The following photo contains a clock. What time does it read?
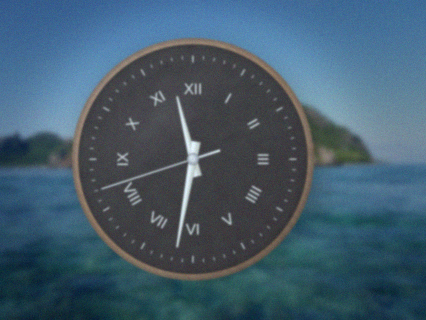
11:31:42
